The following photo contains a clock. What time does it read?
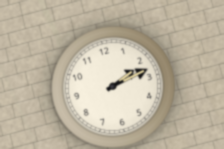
2:13
